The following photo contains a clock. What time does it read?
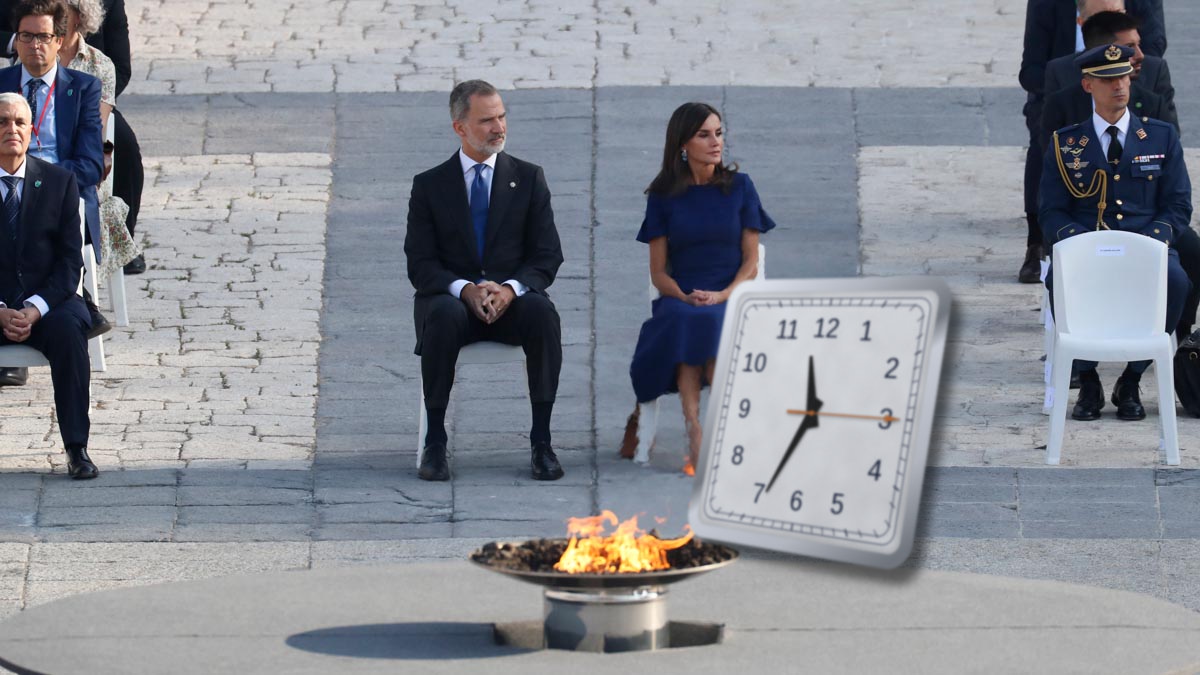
11:34:15
